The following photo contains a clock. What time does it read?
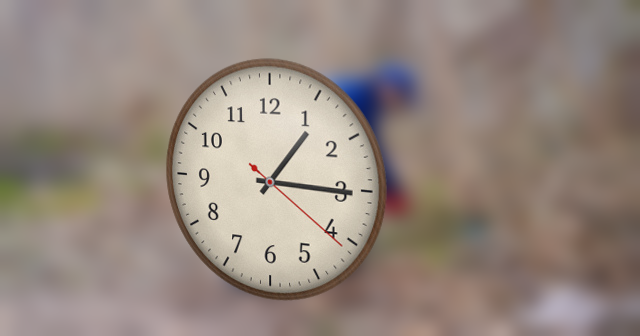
1:15:21
